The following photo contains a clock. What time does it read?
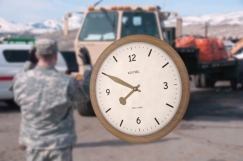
7:50
